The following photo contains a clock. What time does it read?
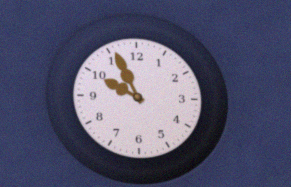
9:56
